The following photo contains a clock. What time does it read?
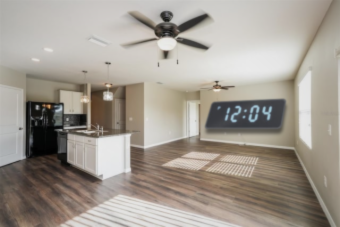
12:04
